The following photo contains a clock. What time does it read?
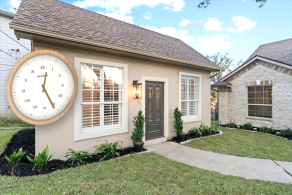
12:26
